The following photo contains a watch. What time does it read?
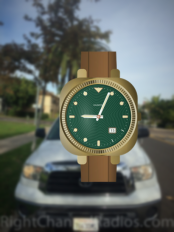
9:04
